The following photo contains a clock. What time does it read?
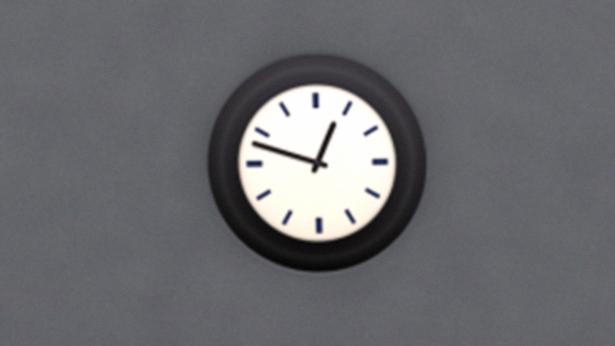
12:48
